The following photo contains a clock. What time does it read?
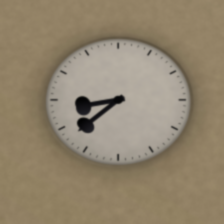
8:38
